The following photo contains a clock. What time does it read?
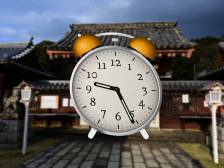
9:26
